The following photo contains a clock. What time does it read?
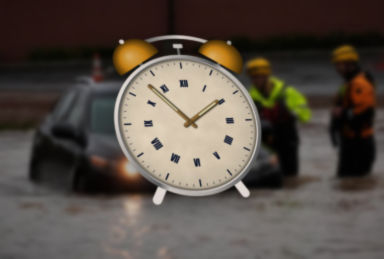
1:53
